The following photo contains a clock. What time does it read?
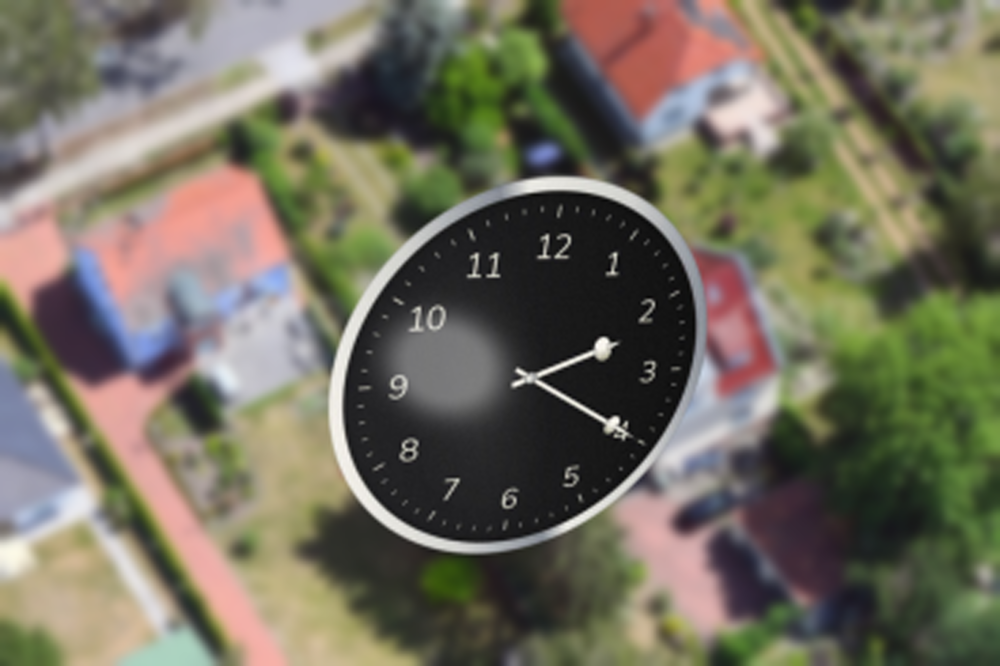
2:20
